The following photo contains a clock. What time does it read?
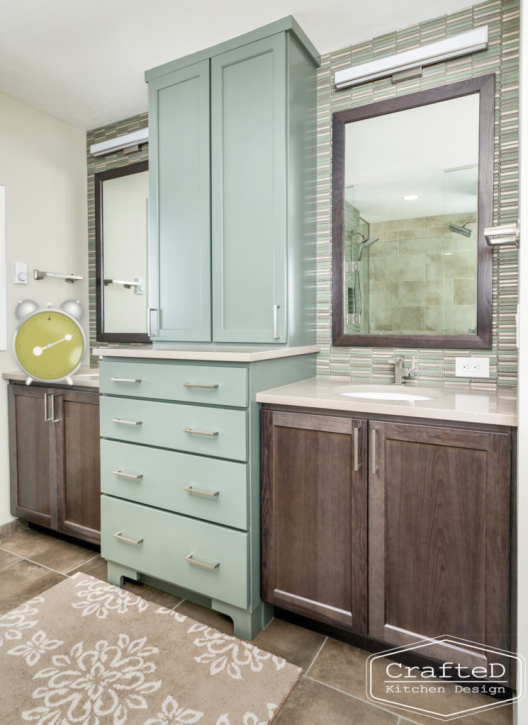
8:11
